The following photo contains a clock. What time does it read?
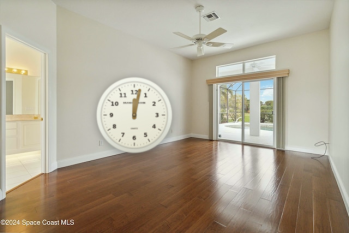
12:02
